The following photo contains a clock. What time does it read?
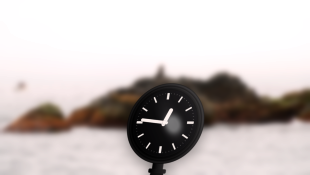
12:46
